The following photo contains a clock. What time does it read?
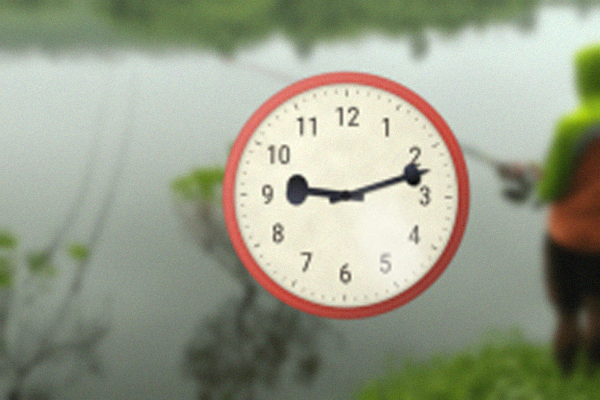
9:12
